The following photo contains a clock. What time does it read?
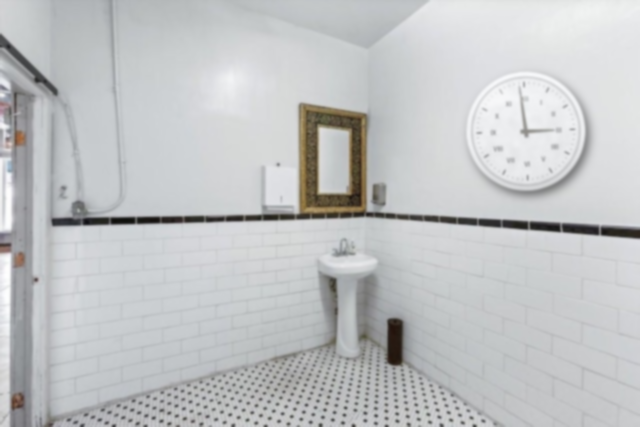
2:59
